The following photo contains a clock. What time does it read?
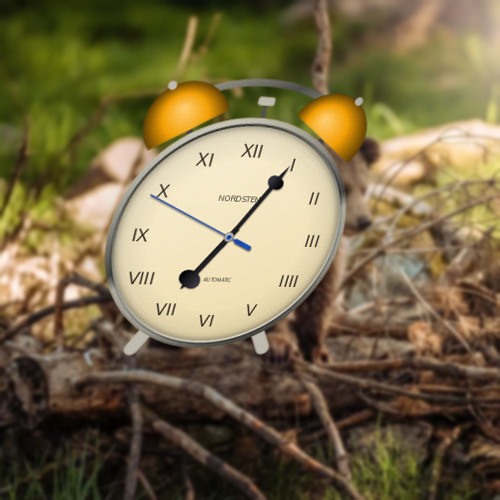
7:04:49
